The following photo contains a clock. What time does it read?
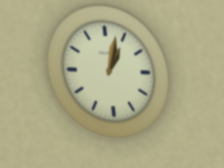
1:03
